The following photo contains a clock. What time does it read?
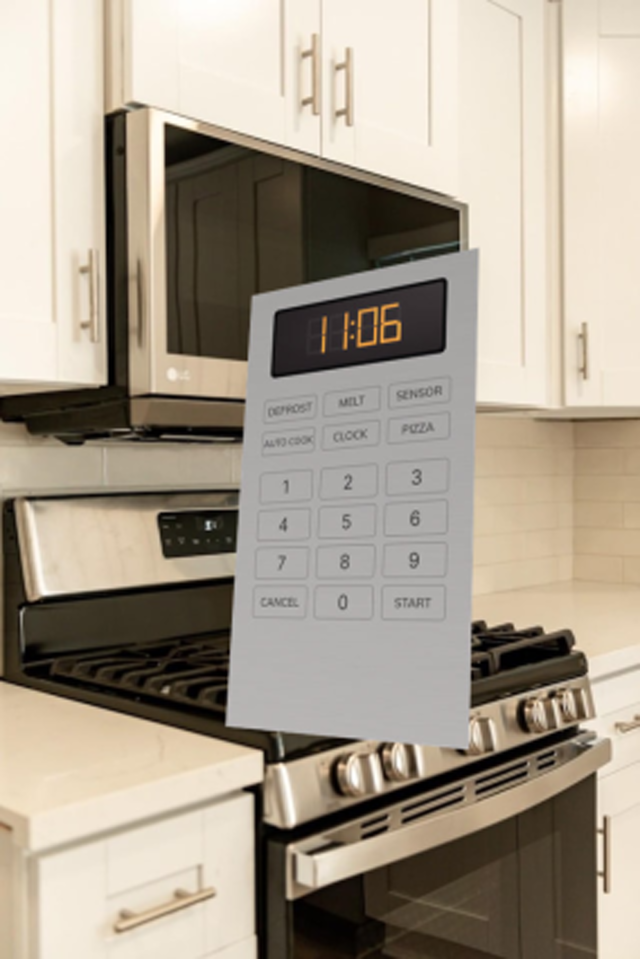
11:06
